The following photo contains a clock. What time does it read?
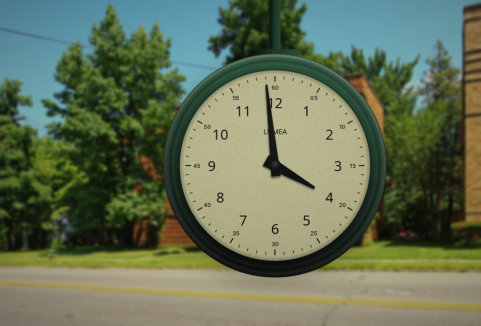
3:59
